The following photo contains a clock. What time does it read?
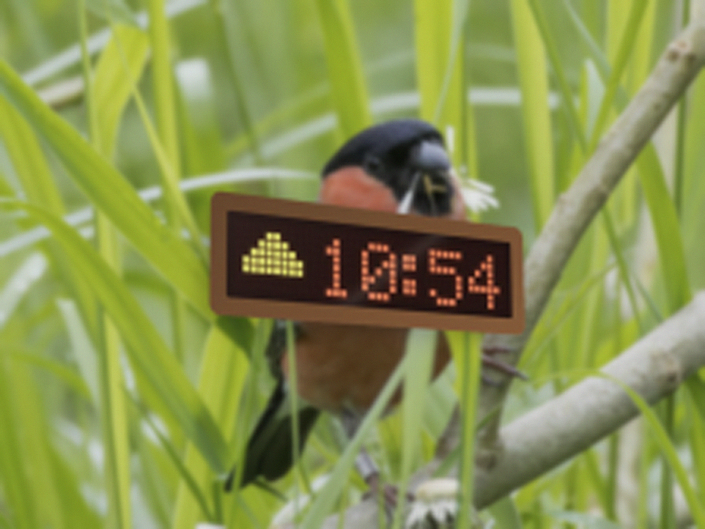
10:54
